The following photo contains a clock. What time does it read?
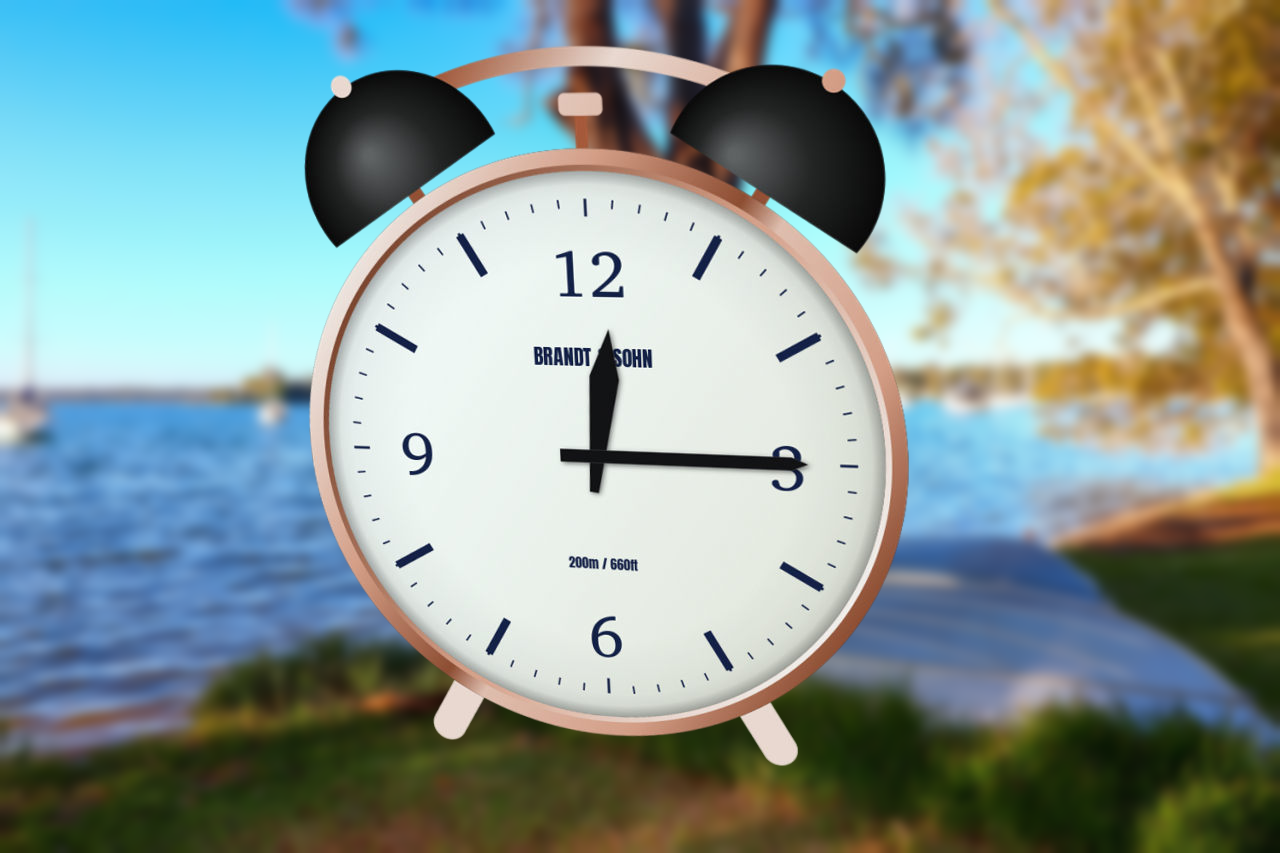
12:15
